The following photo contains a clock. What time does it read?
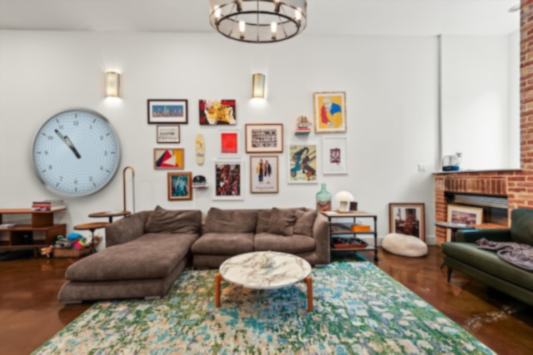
10:53
